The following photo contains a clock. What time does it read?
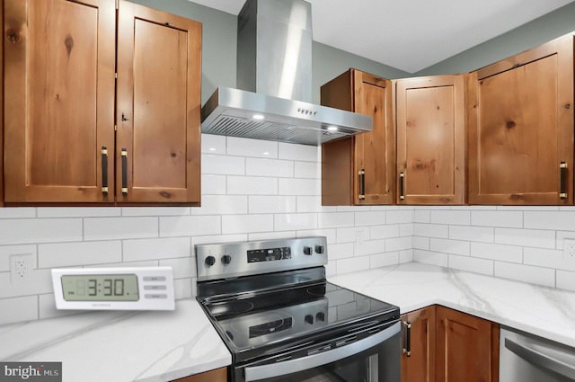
3:30
